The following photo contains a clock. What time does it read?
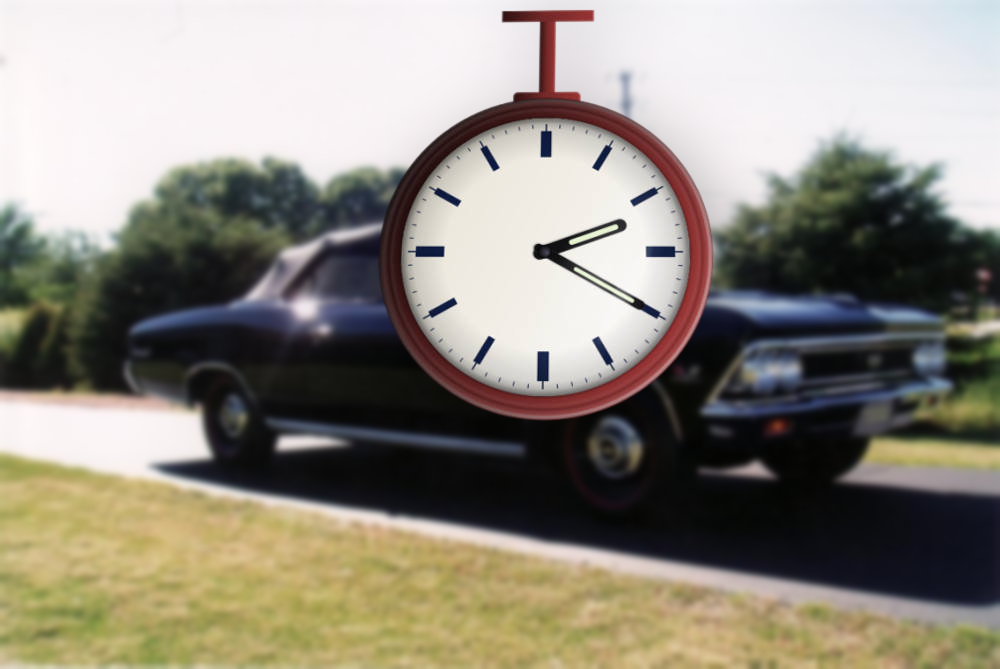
2:20
